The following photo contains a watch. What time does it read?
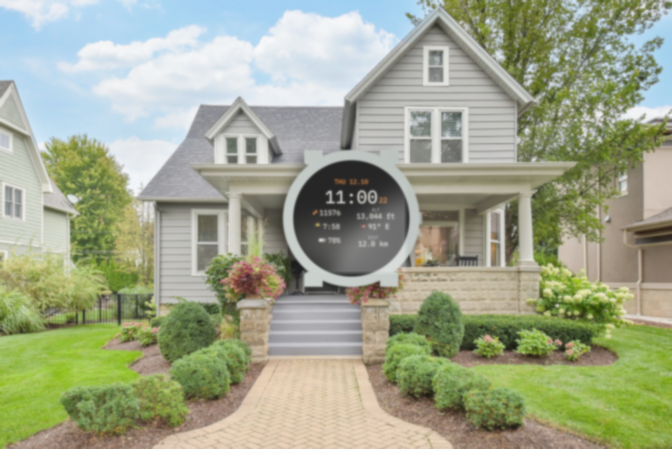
11:00
